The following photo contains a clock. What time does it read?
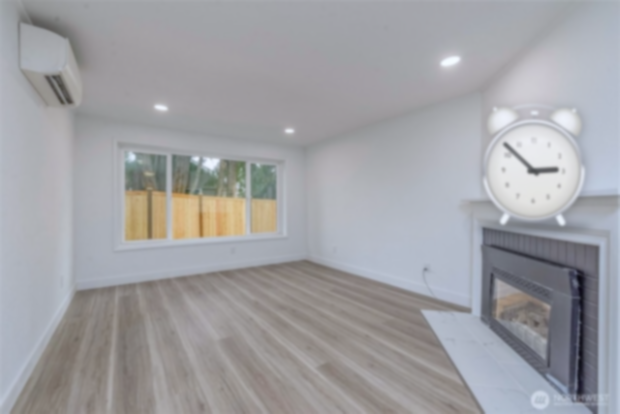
2:52
